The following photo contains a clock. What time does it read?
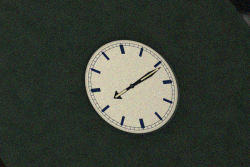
8:11
